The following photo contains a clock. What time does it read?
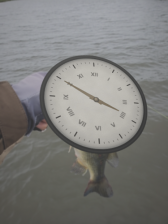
3:50
